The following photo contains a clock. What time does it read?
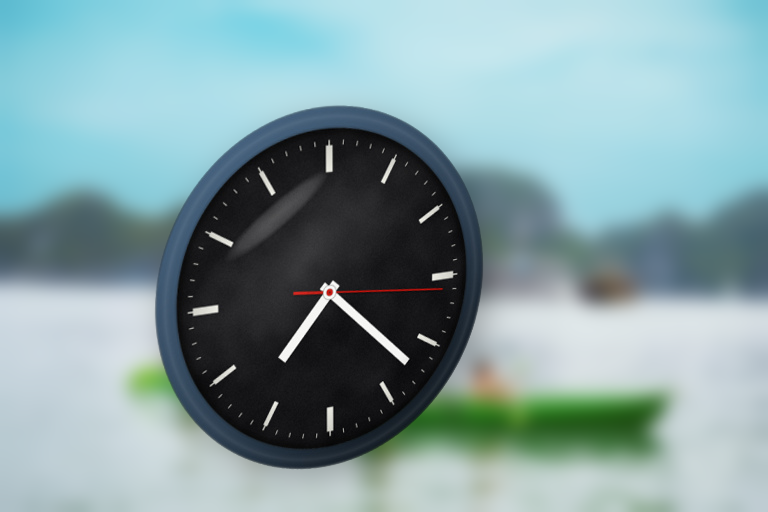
7:22:16
